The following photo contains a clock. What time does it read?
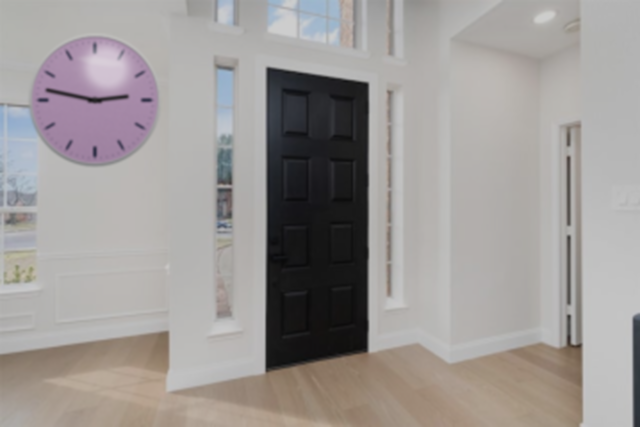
2:47
